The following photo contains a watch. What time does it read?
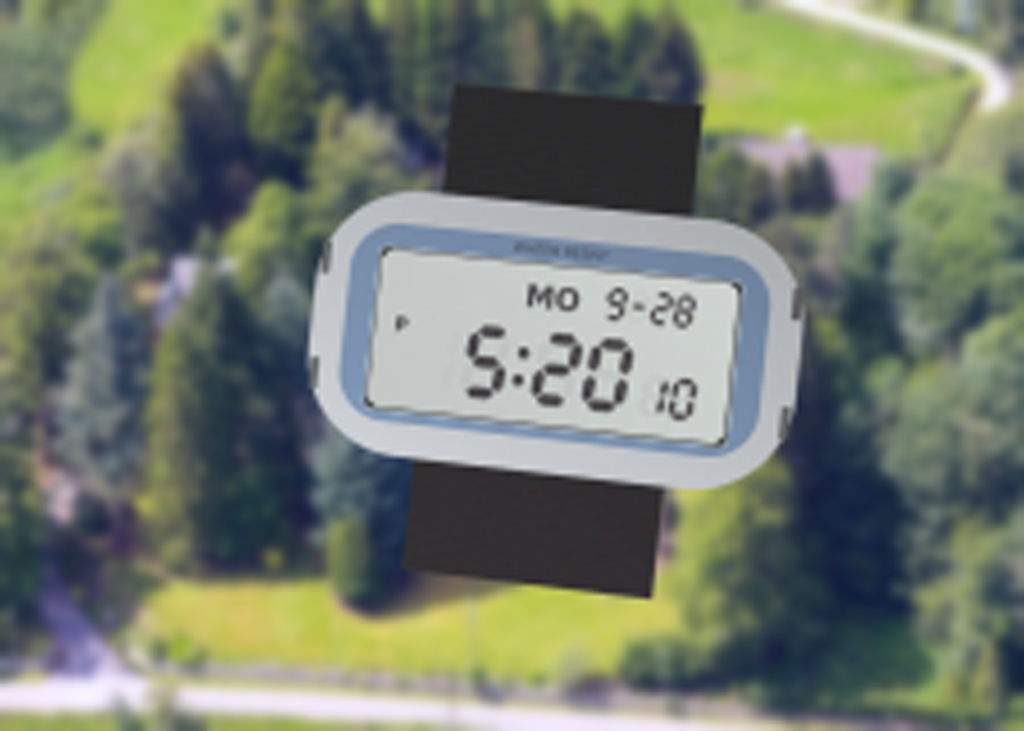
5:20:10
